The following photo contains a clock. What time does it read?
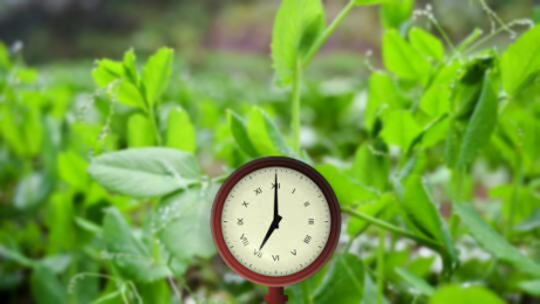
7:00
